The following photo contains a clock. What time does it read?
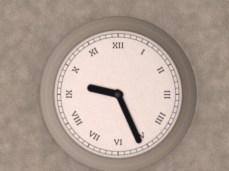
9:26
